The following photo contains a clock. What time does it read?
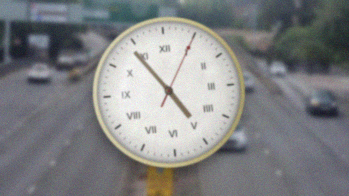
4:54:05
